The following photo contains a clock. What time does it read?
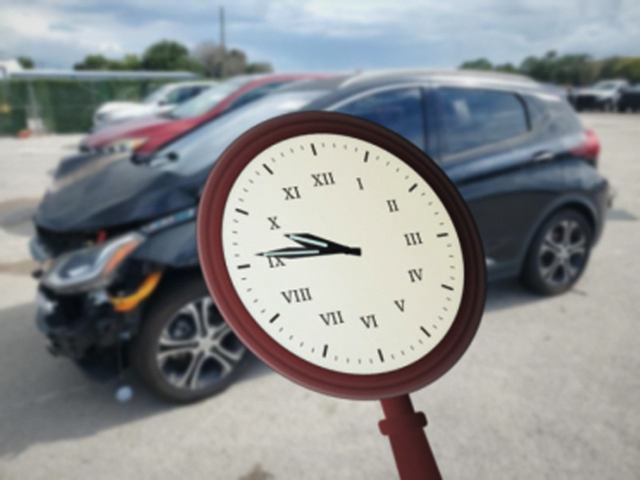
9:46
